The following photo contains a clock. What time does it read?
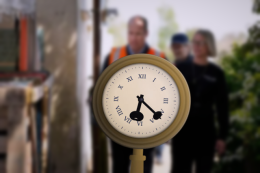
6:22
